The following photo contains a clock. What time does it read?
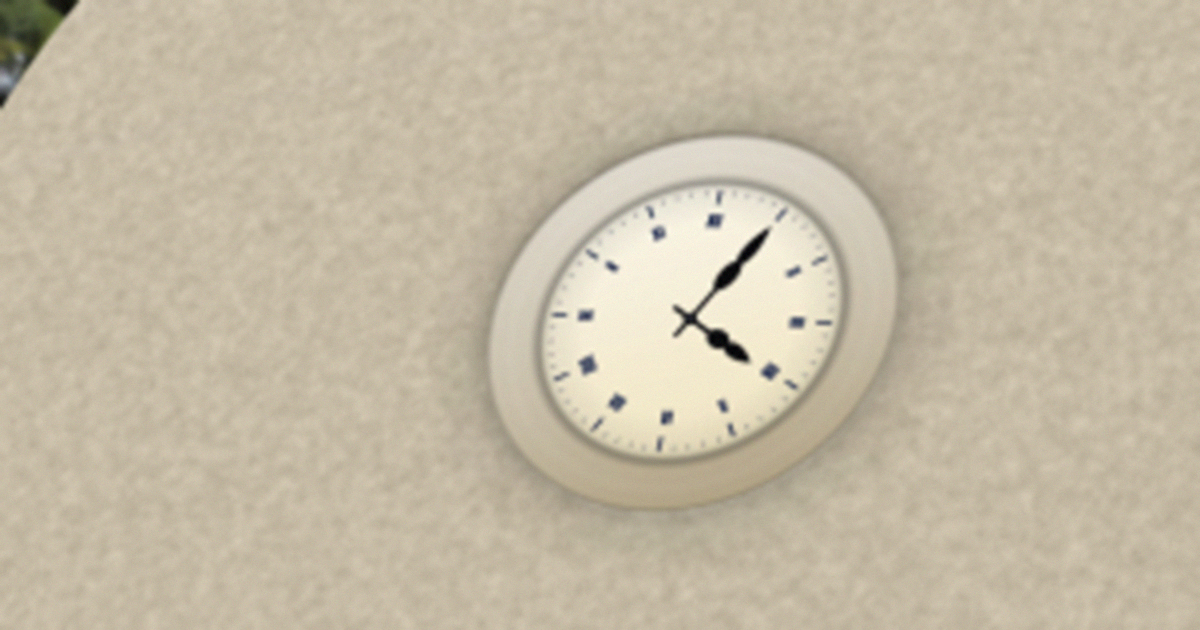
4:05
